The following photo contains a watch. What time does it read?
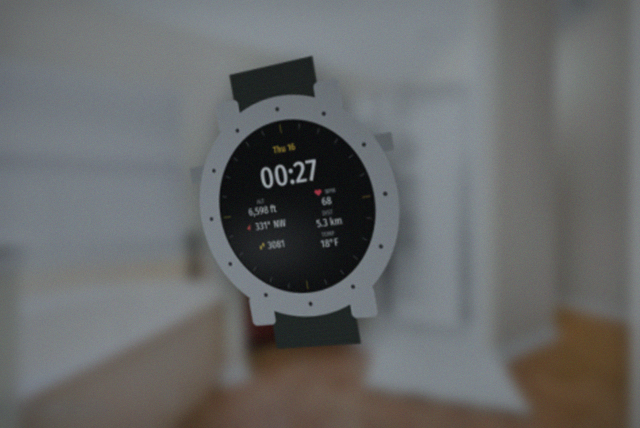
0:27
